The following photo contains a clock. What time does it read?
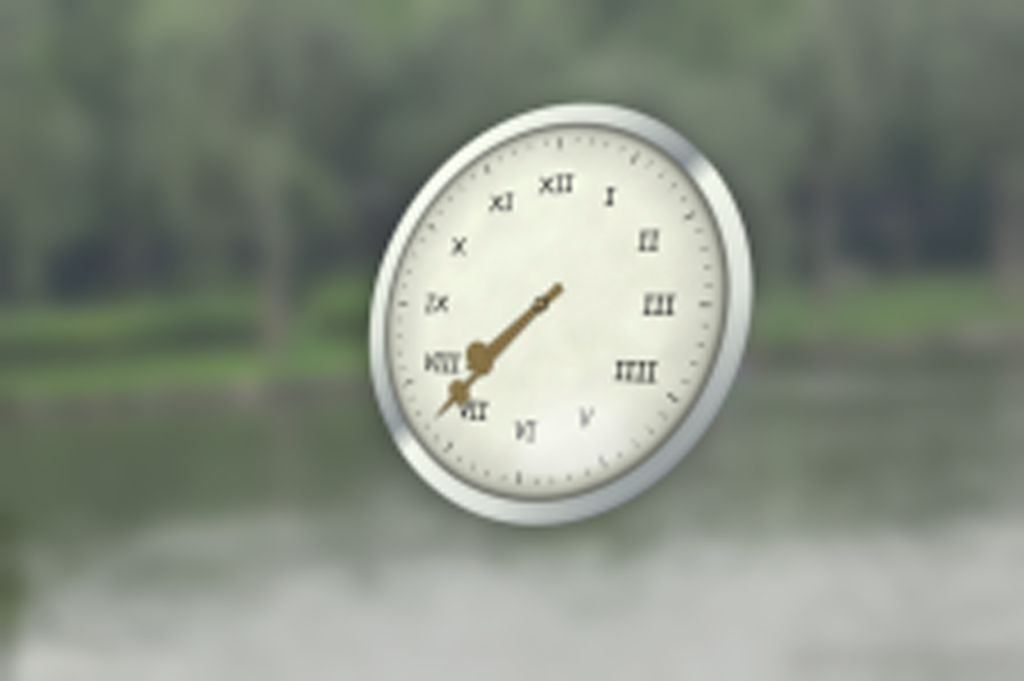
7:37
